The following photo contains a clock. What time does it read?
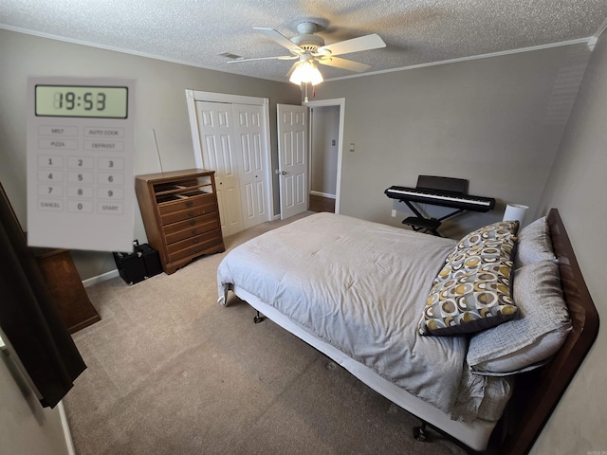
19:53
